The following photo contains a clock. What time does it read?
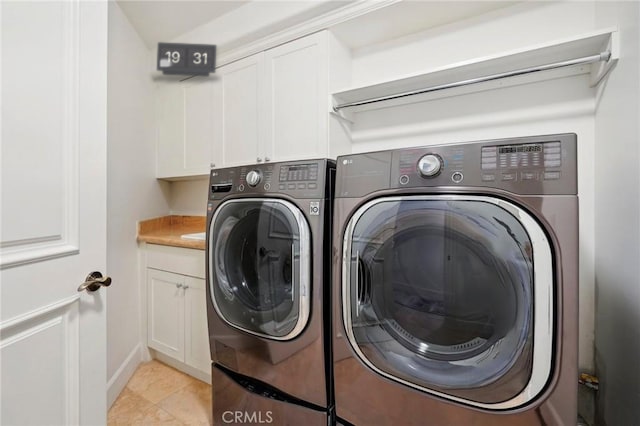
19:31
